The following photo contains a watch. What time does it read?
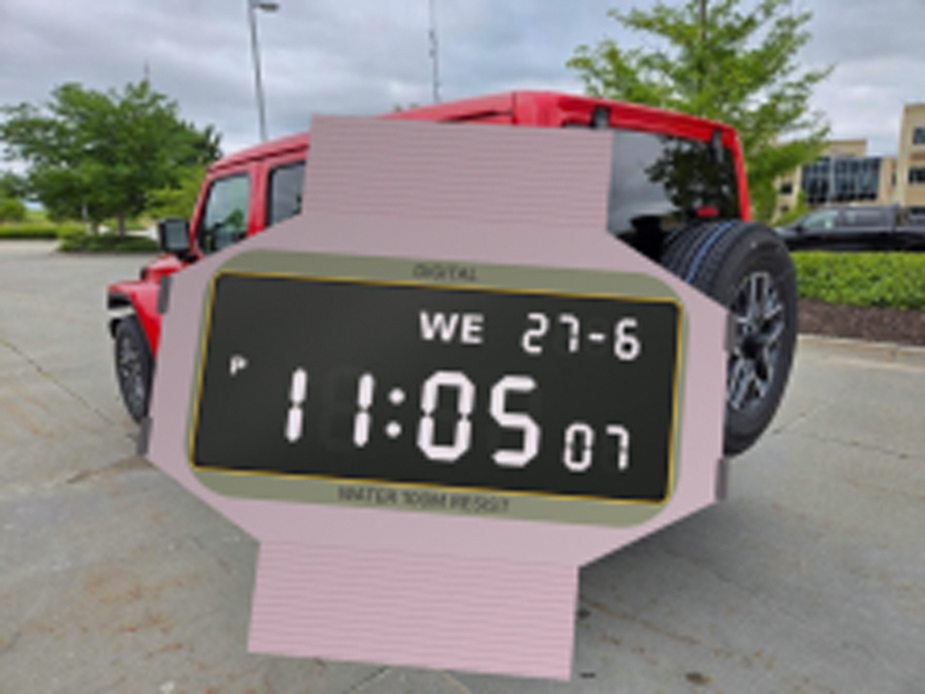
11:05:07
